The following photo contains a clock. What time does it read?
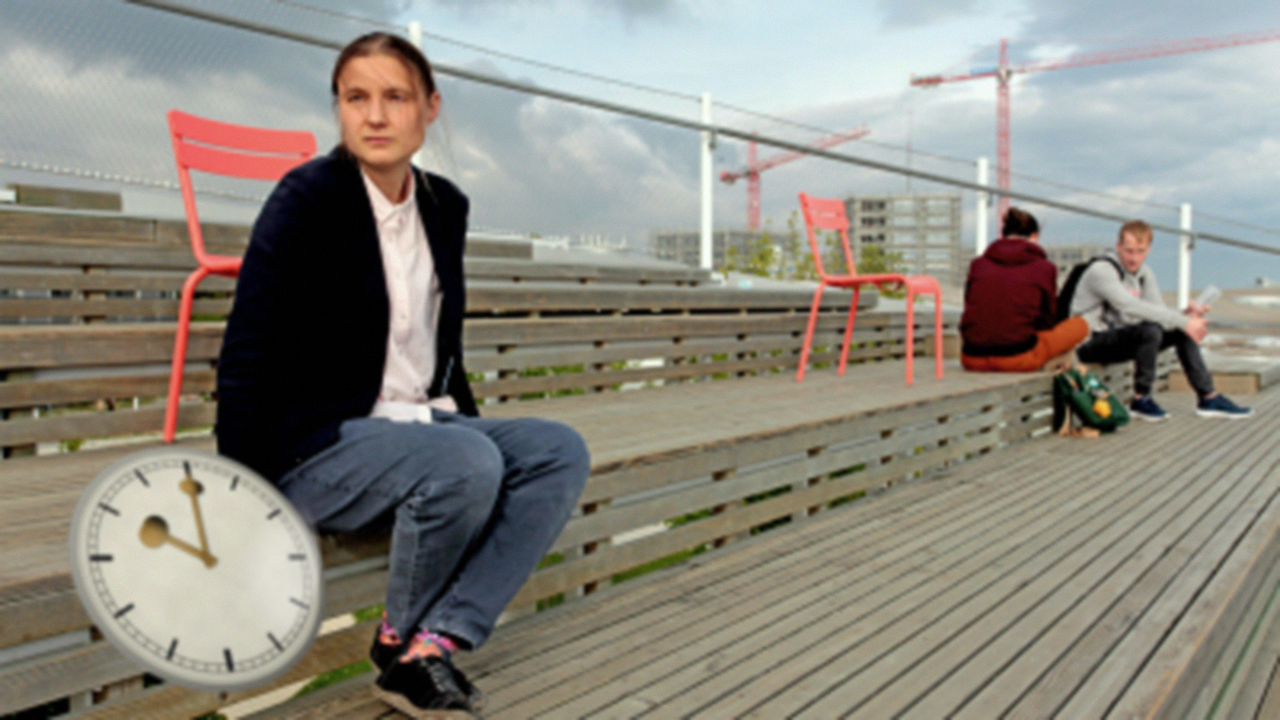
10:00
